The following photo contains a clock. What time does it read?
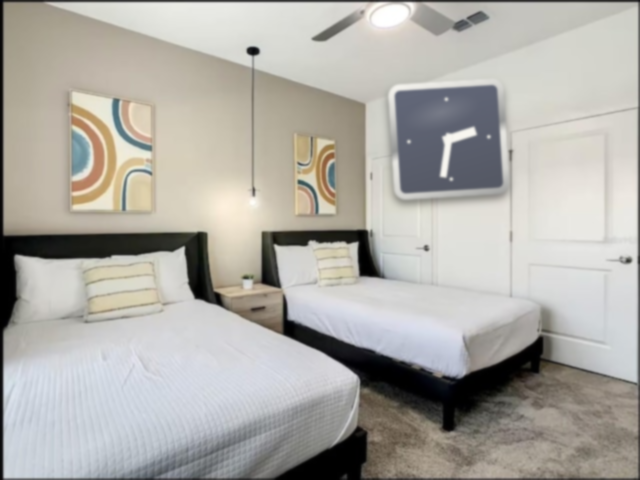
2:32
